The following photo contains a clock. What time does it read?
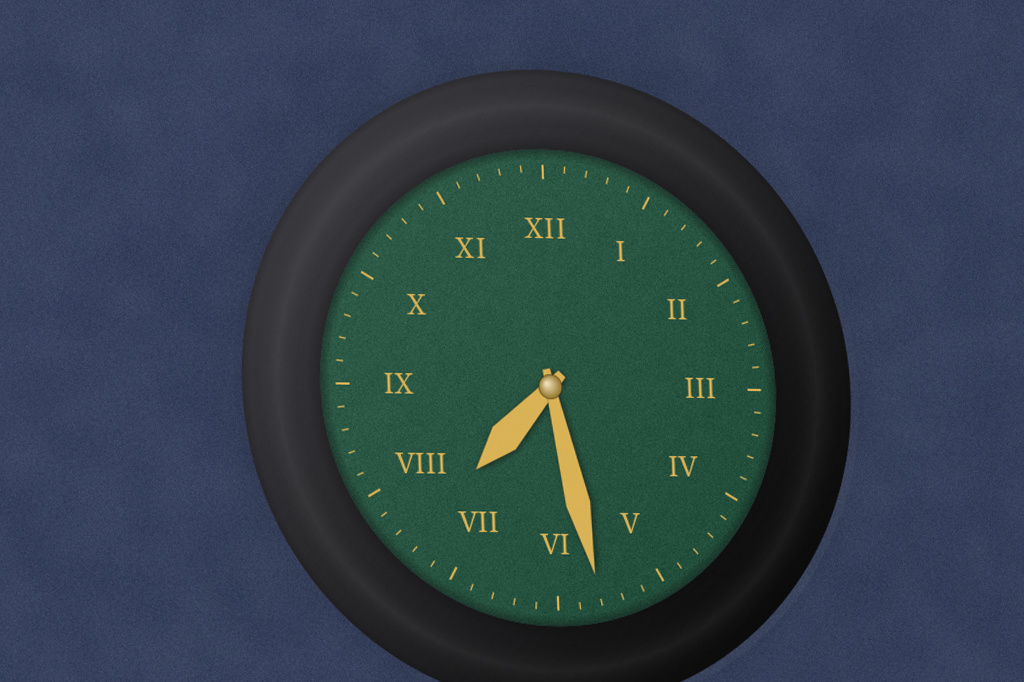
7:28
